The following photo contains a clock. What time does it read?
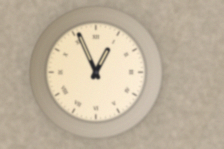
12:56
